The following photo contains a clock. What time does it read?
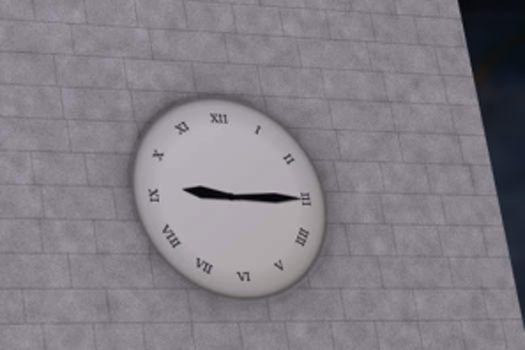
9:15
